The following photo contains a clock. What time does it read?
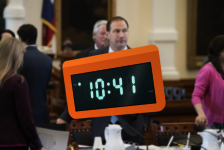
10:41
